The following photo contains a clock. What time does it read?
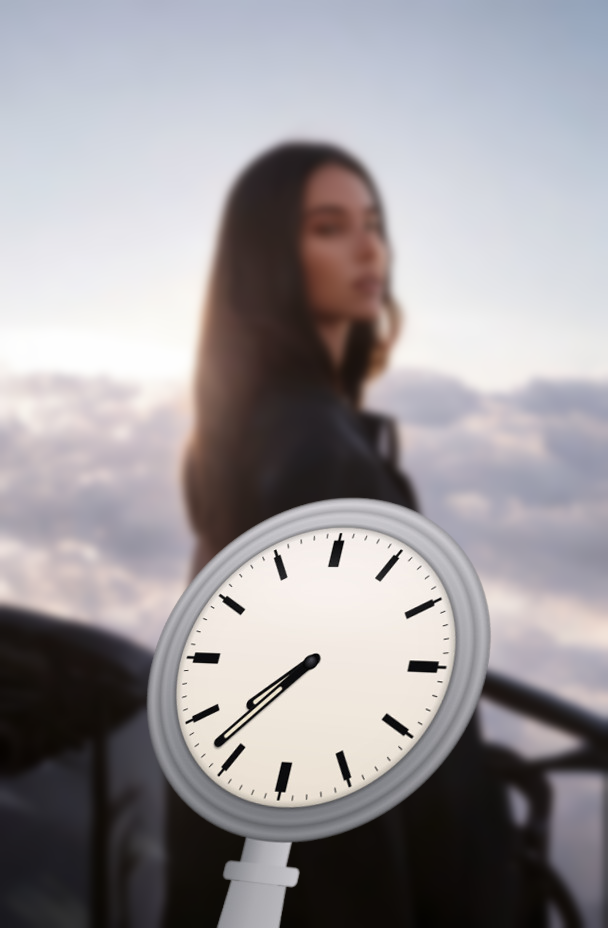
7:37
